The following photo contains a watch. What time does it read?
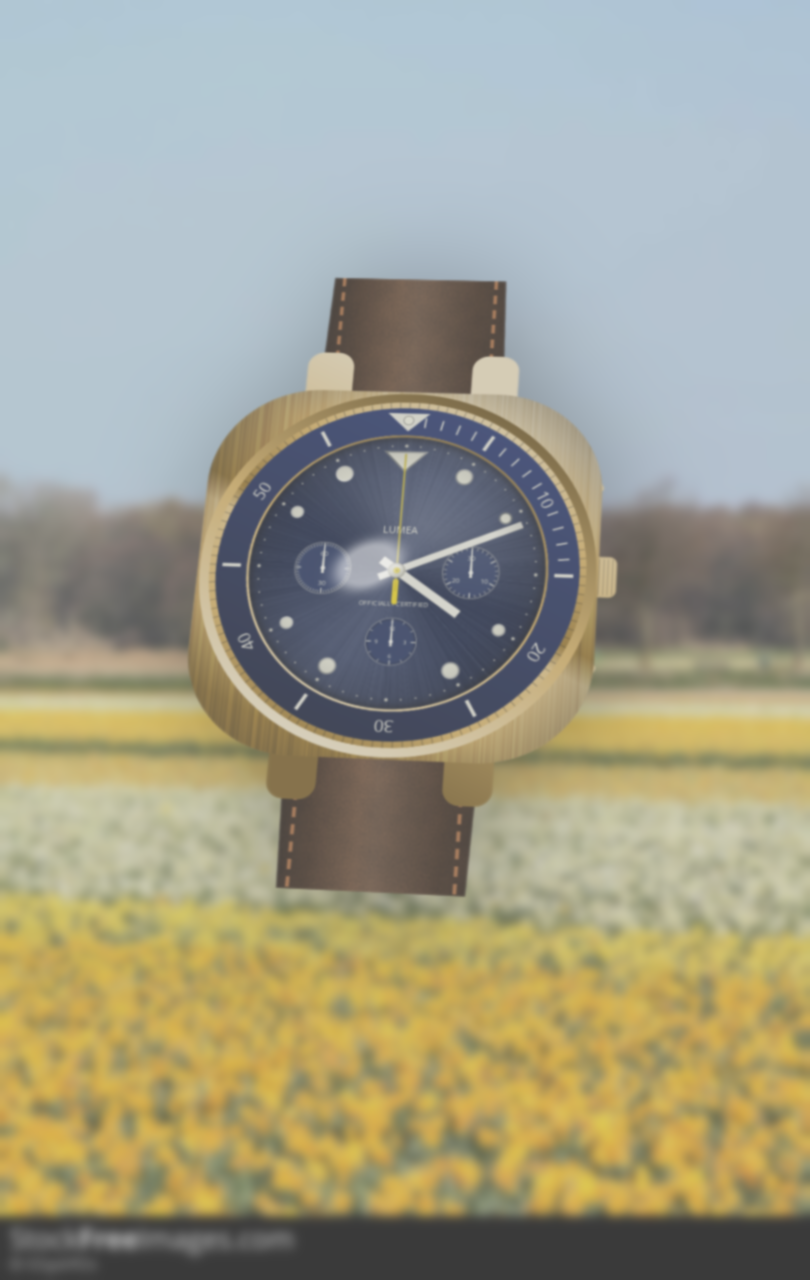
4:11
